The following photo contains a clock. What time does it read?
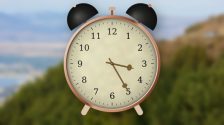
3:25
